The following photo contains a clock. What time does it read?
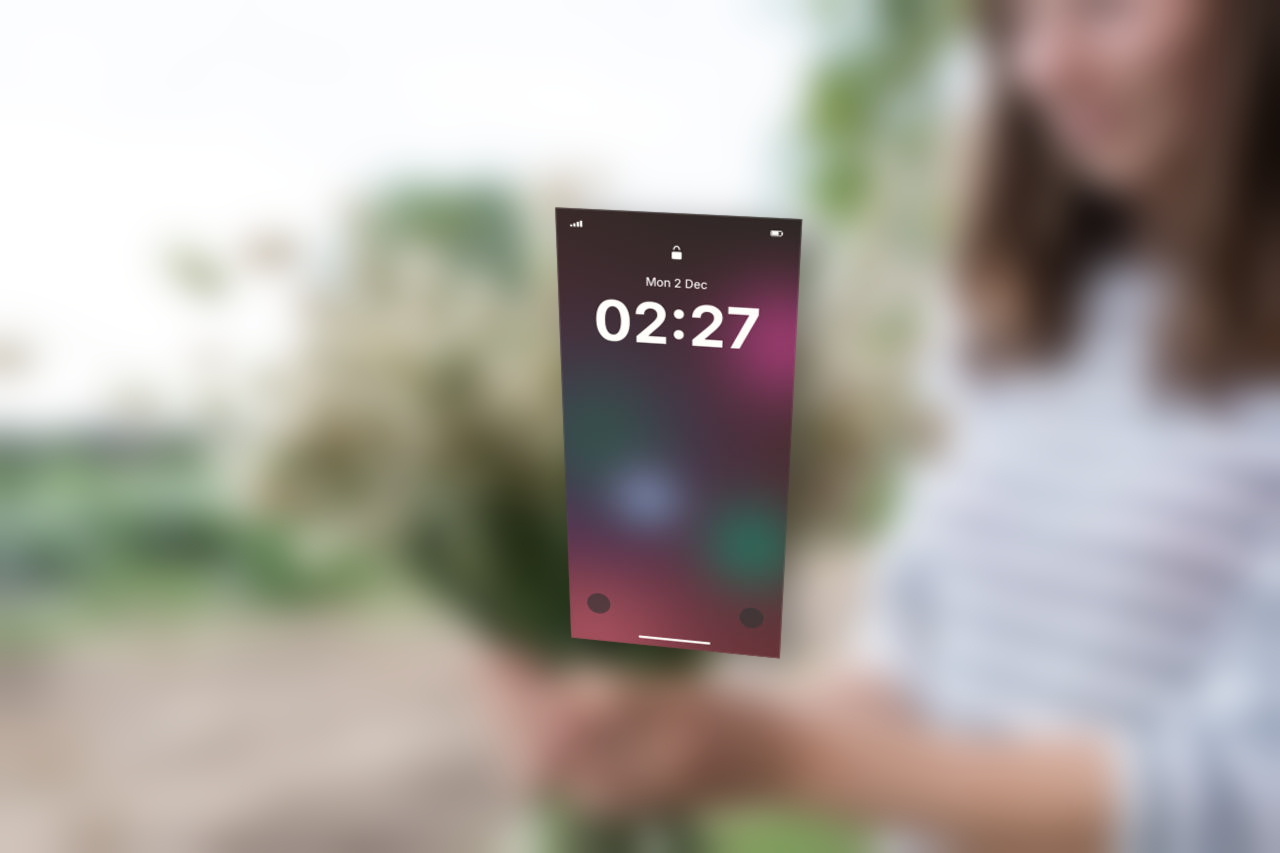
2:27
